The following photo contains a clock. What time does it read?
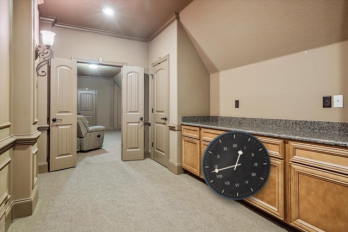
12:43
